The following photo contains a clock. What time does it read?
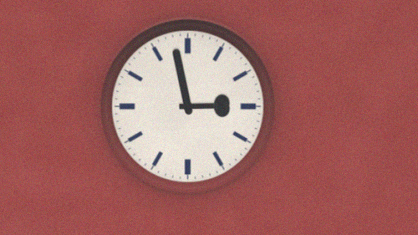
2:58
